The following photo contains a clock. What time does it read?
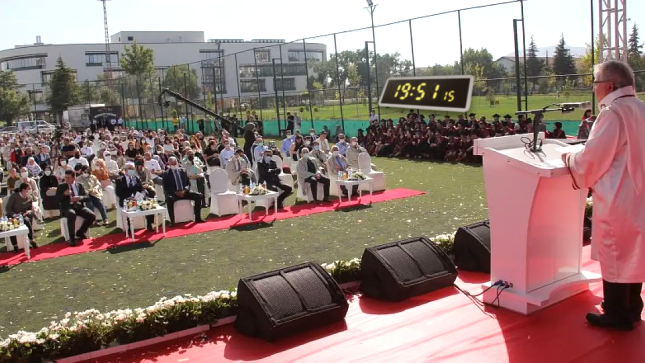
19:51:15
